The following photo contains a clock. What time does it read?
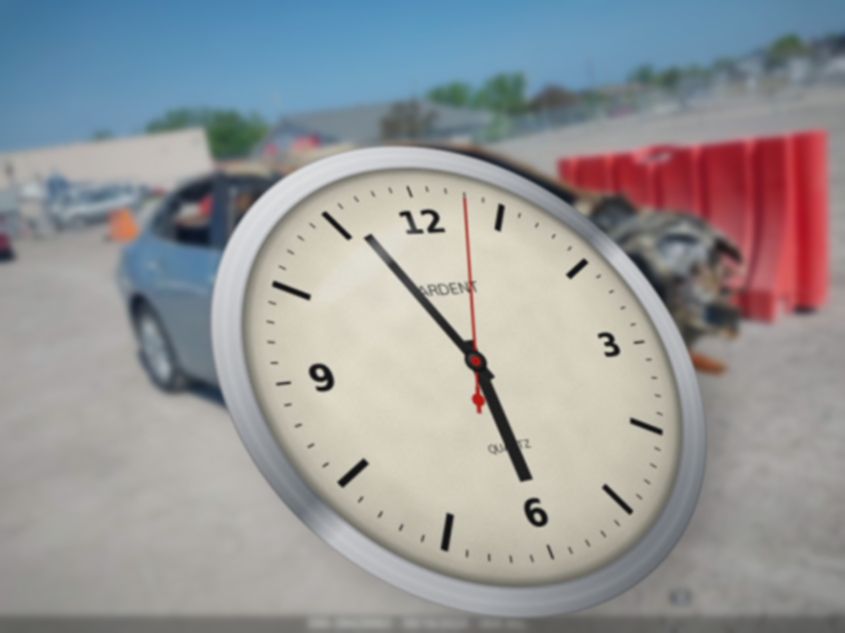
5:56:03
